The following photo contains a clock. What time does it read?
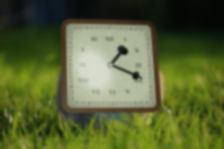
1:19
